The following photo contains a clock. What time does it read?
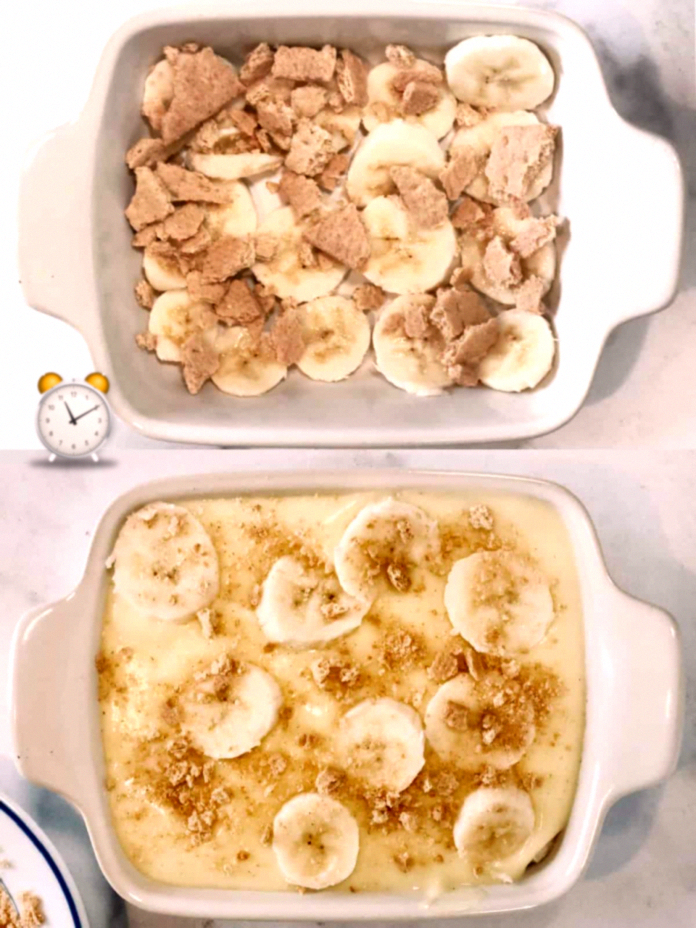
11:10
